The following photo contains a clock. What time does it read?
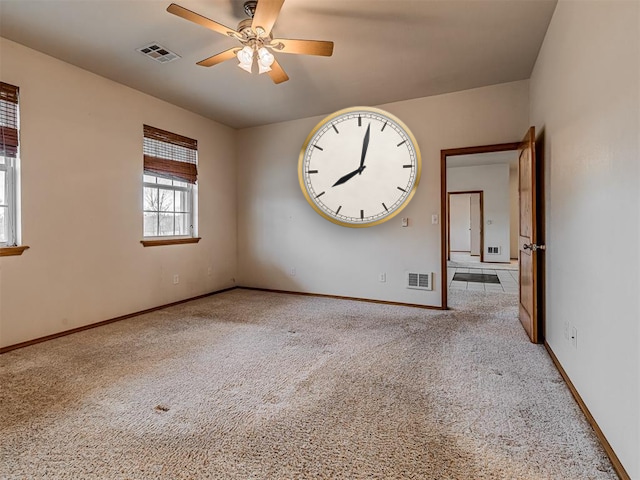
8:02
